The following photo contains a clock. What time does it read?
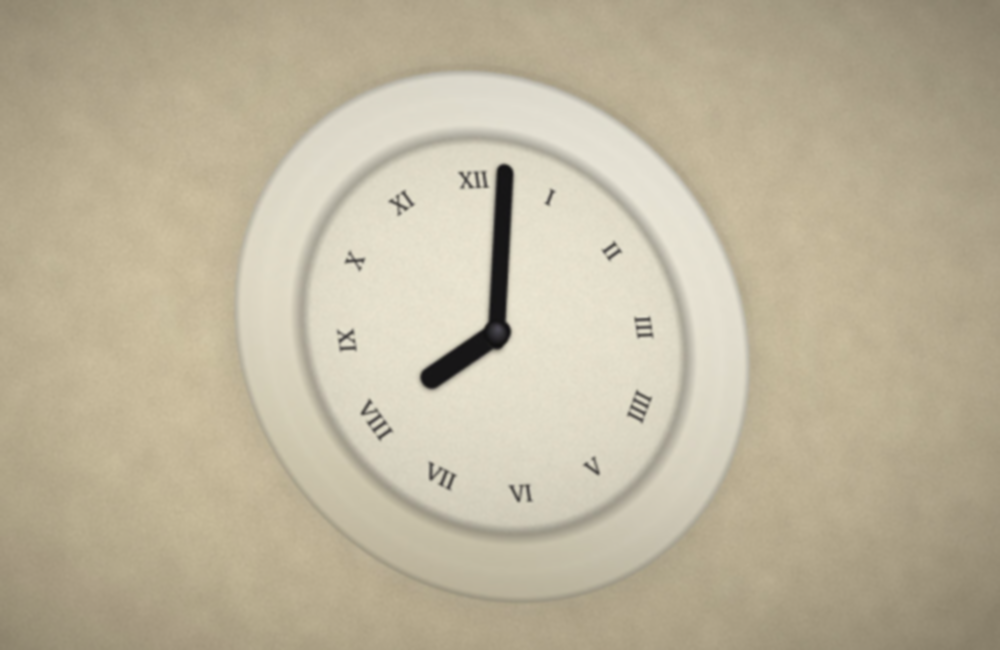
8:02
